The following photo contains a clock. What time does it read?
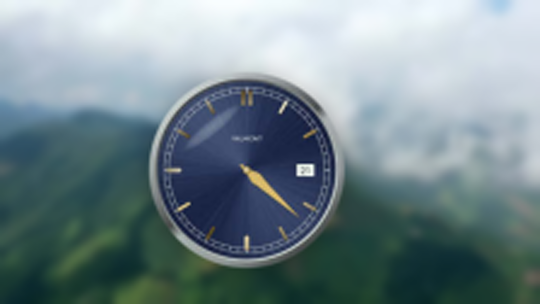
4:22
